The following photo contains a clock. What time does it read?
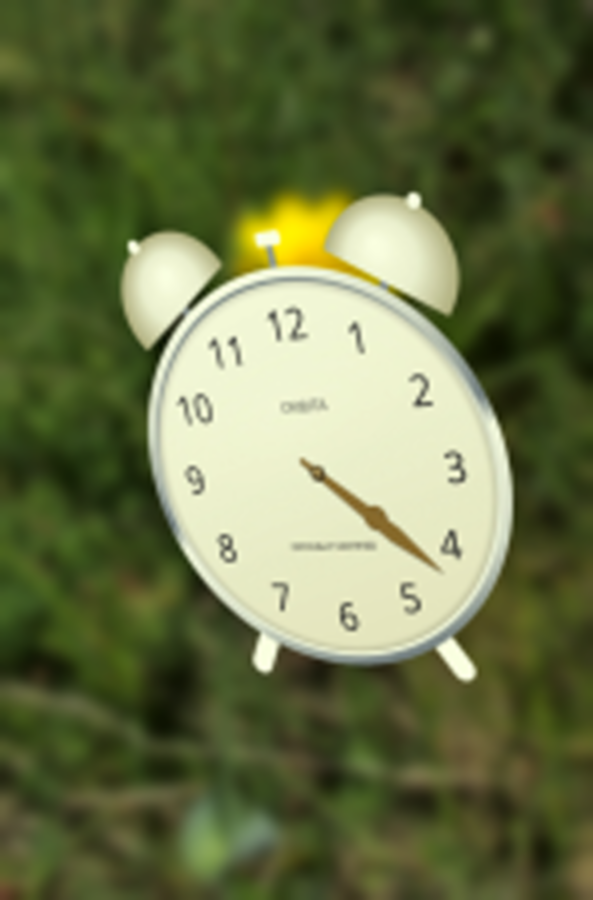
4:22
